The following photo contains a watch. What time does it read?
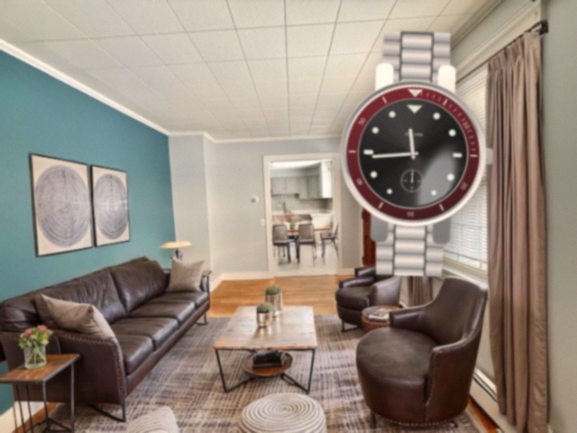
11:44
